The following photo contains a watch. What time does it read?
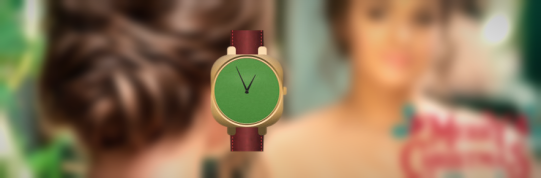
12:56
